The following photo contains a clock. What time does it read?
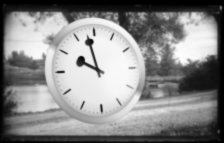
9:58
